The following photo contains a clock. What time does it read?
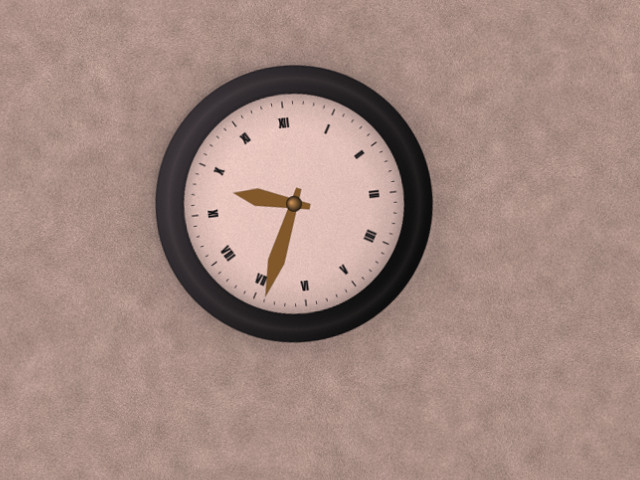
9:34
